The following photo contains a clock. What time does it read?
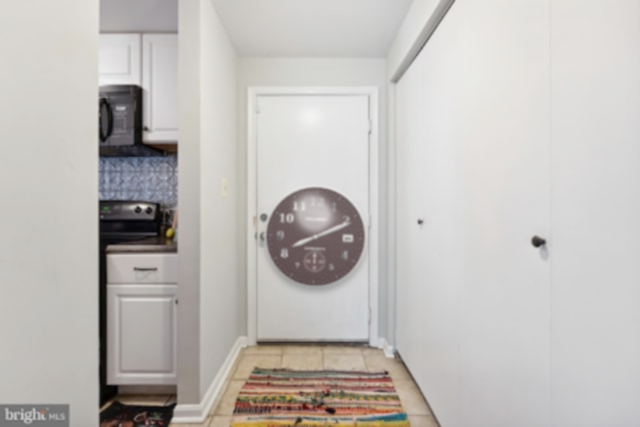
8:11
